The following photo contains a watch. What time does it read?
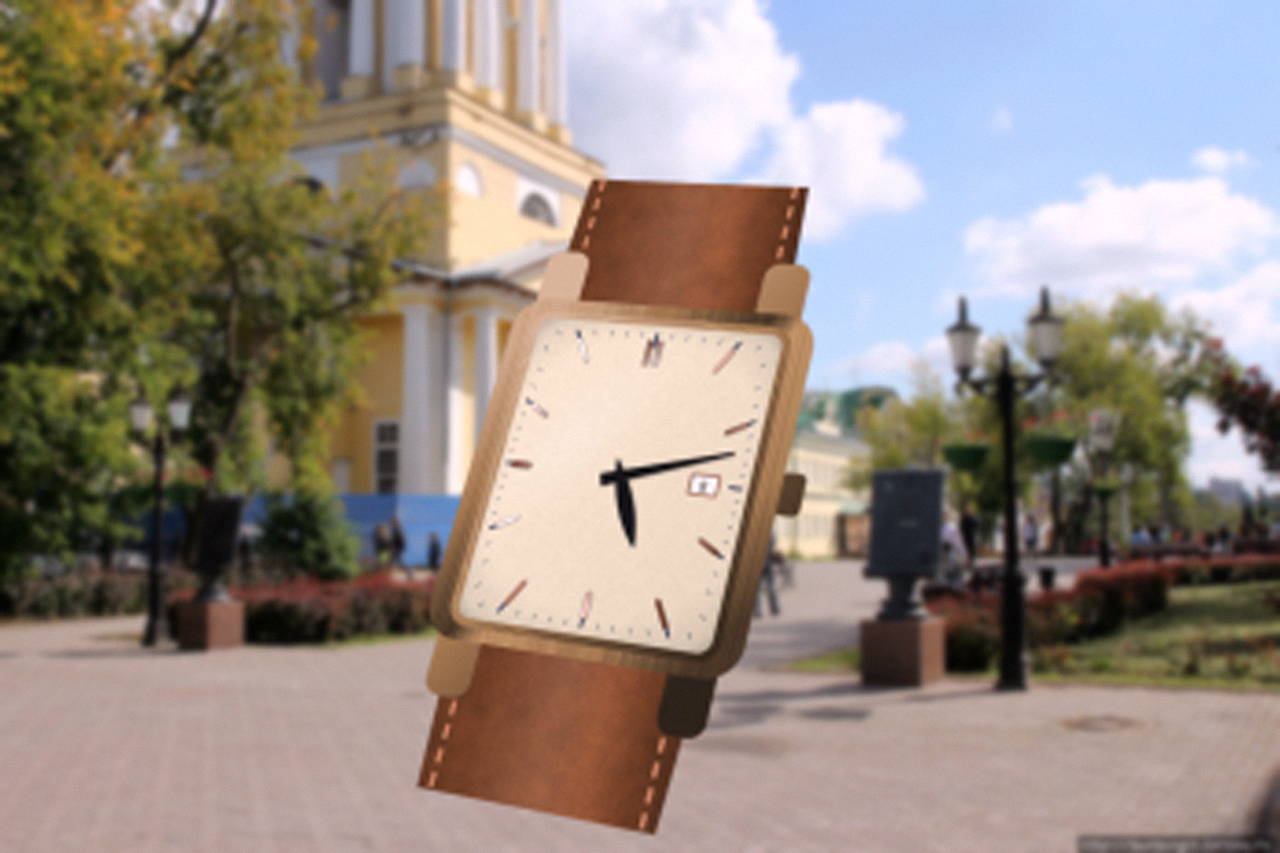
5:12
